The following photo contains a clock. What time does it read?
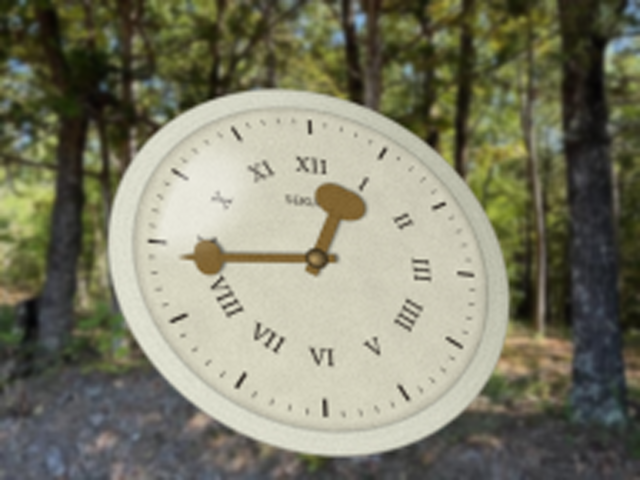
12:44
